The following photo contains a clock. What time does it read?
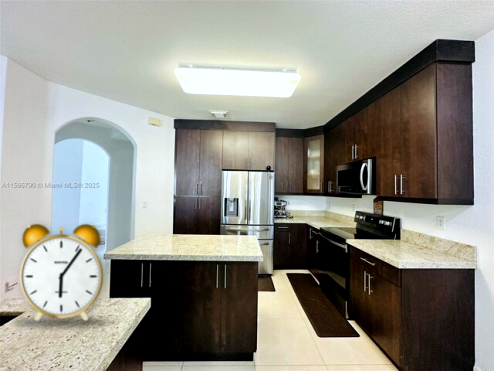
6:06
